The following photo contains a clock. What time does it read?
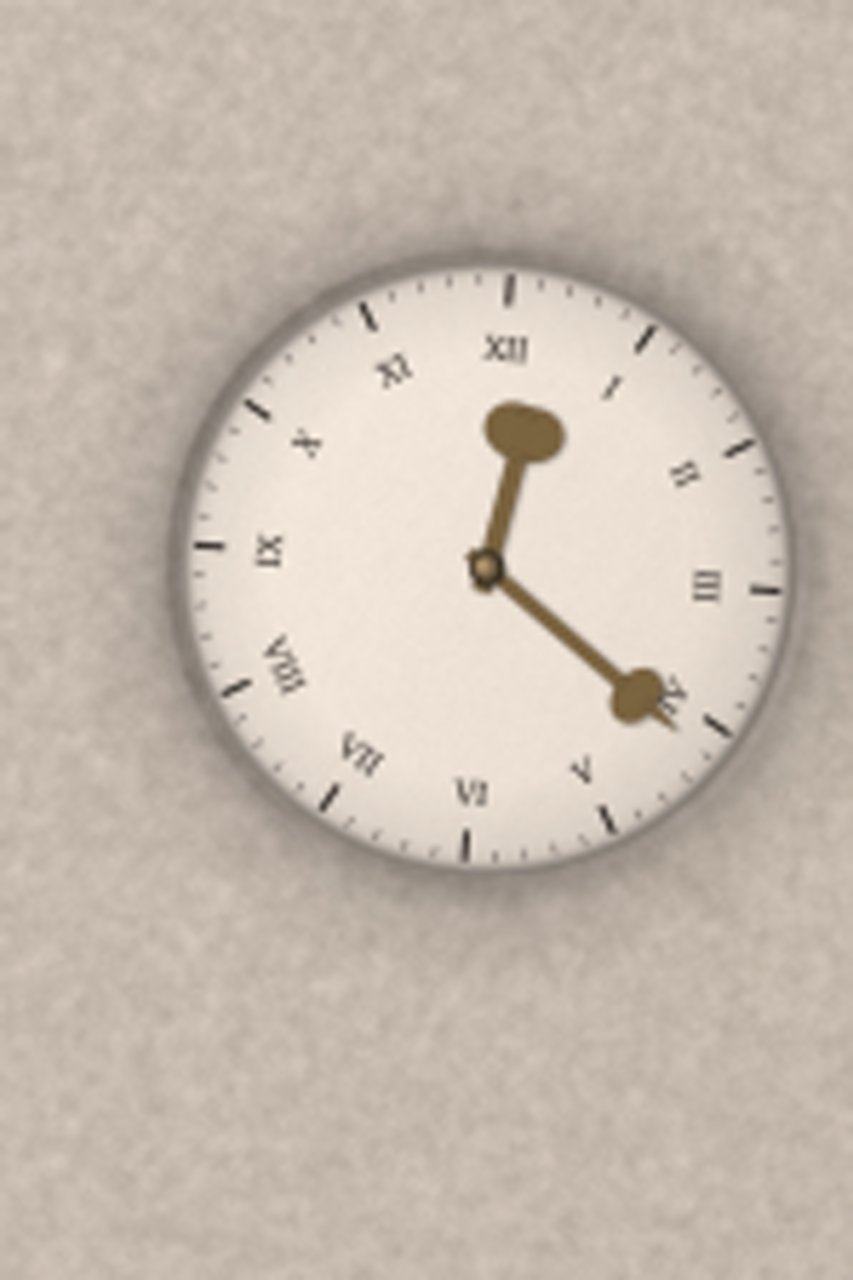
12:21
